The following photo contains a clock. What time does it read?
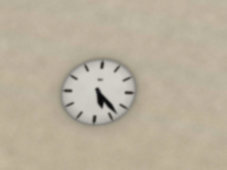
5:23
